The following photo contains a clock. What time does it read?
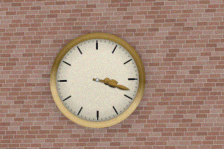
3:18
